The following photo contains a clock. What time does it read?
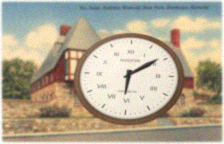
6:09
